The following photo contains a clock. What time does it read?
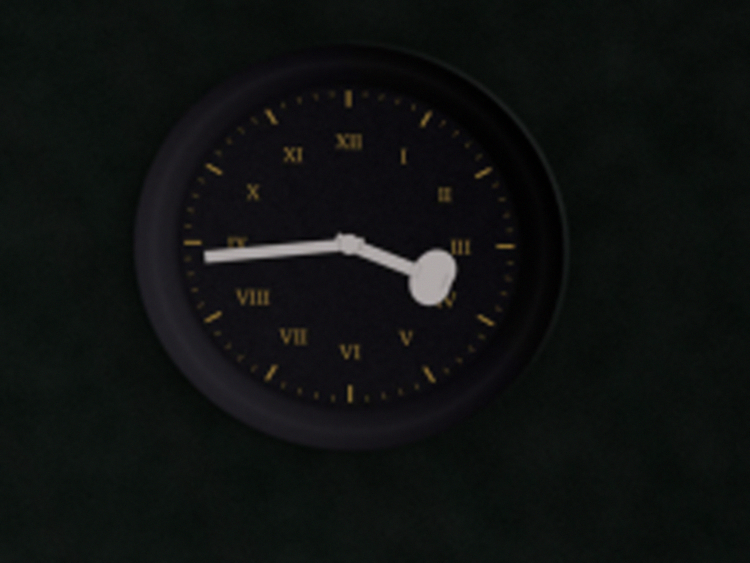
3:44
